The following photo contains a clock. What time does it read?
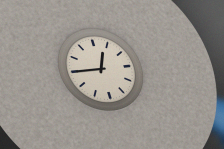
12:45
